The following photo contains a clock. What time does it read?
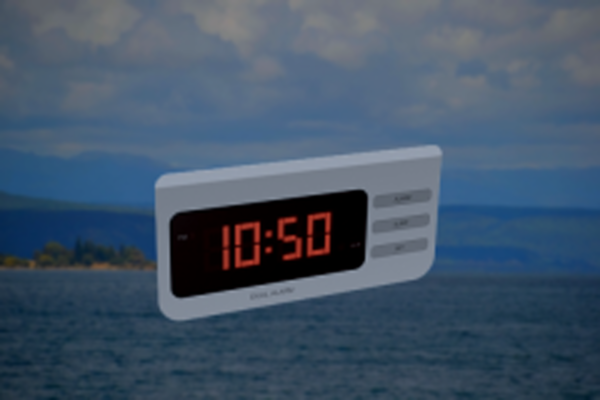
10:50
